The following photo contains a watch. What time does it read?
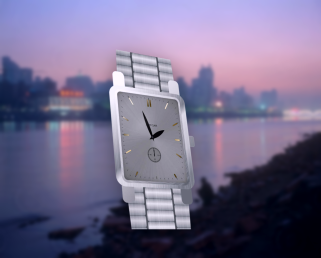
1:57
